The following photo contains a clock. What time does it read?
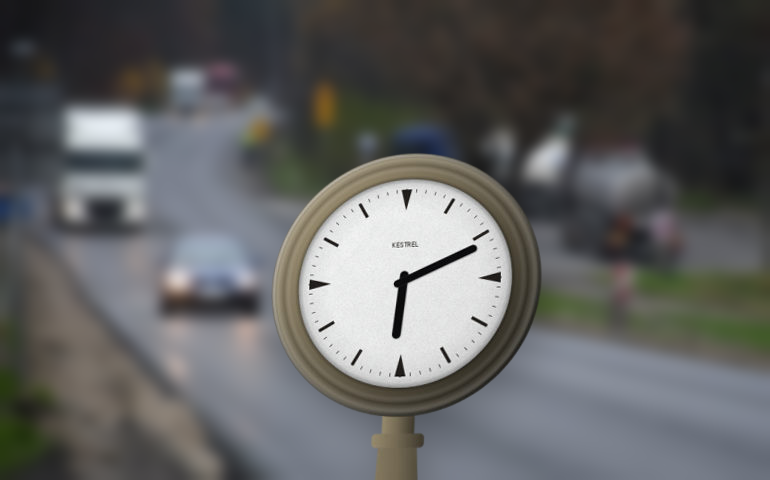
6:11
